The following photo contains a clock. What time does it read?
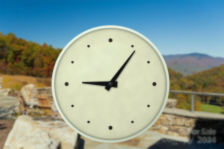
9:06
